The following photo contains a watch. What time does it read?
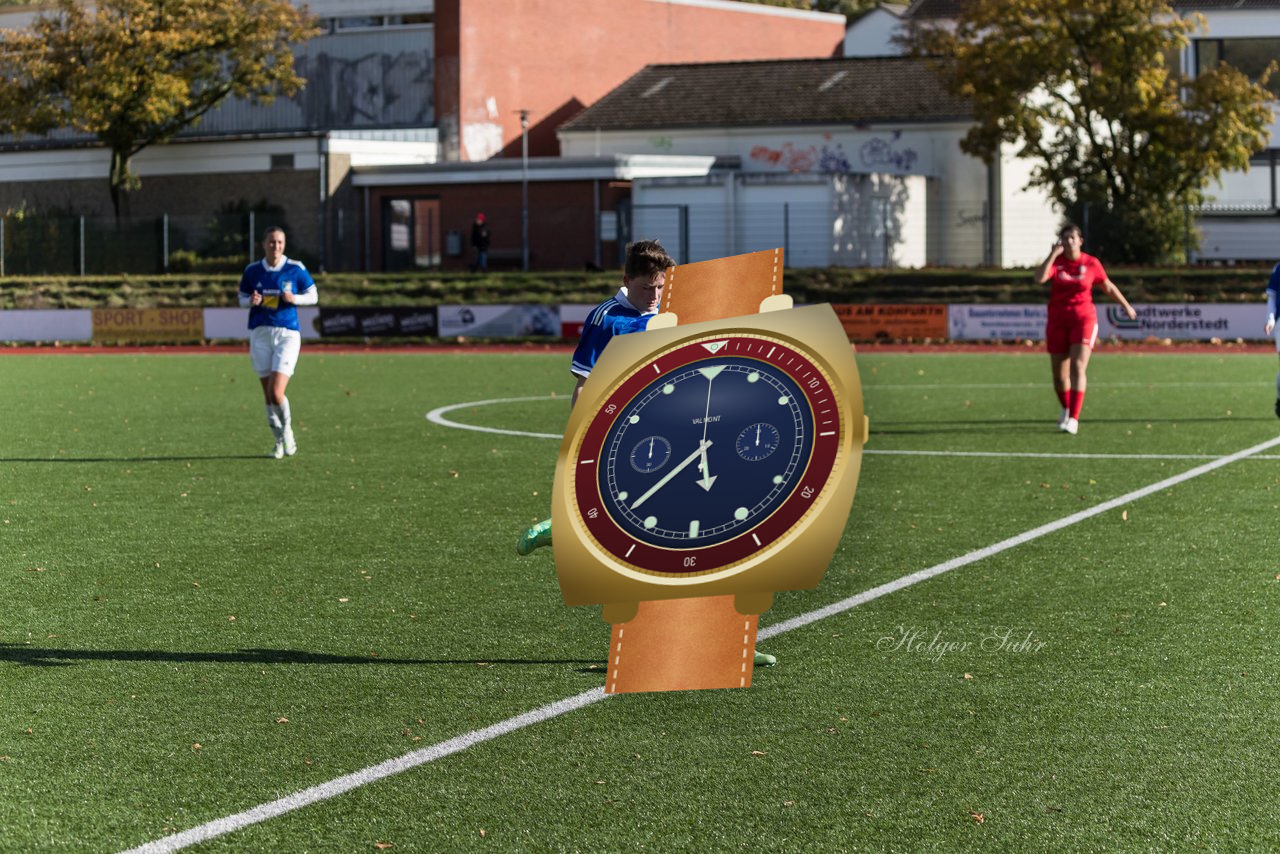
5:38
